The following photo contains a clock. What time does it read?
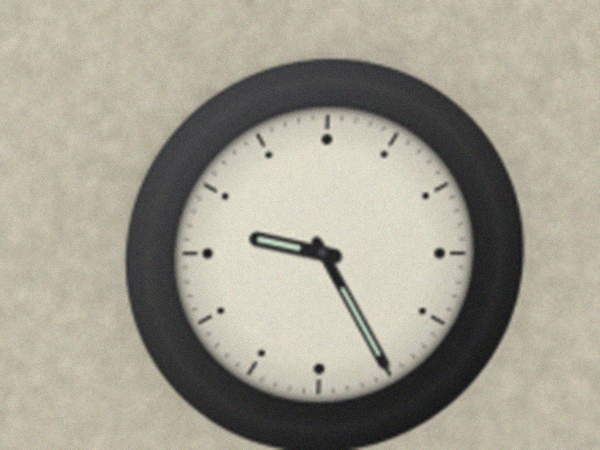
9:25
